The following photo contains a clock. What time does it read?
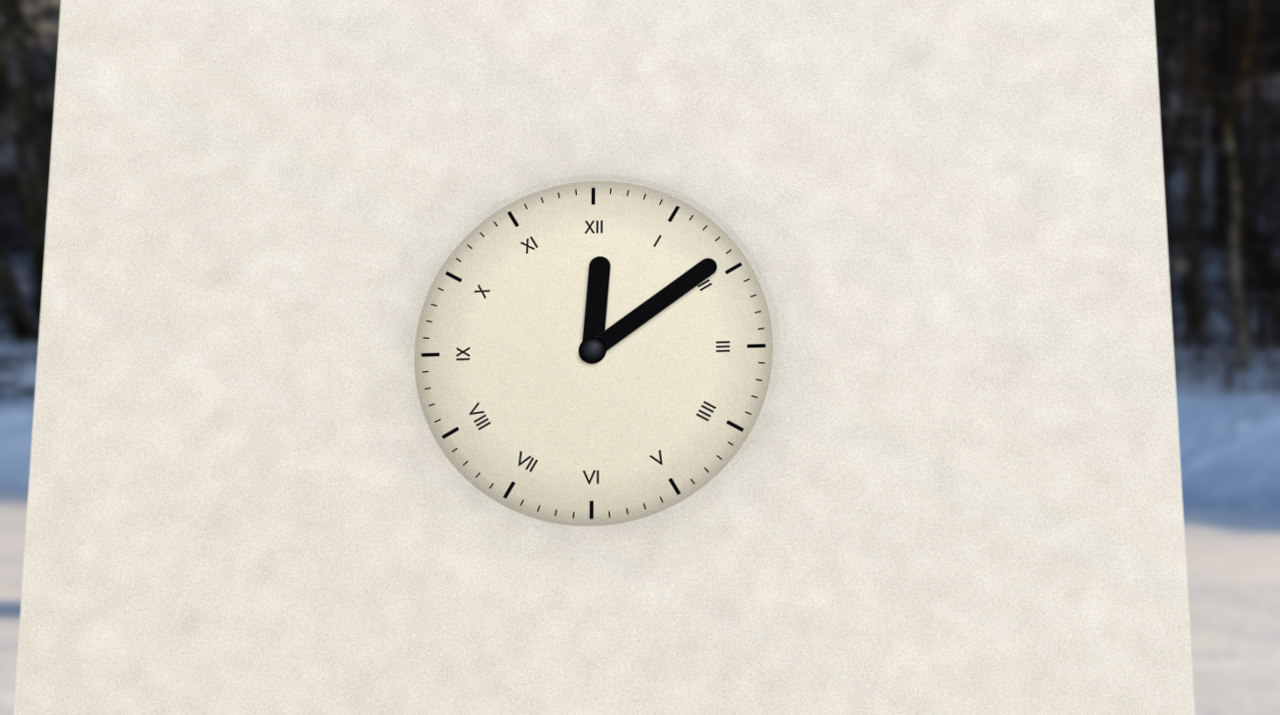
12:09
